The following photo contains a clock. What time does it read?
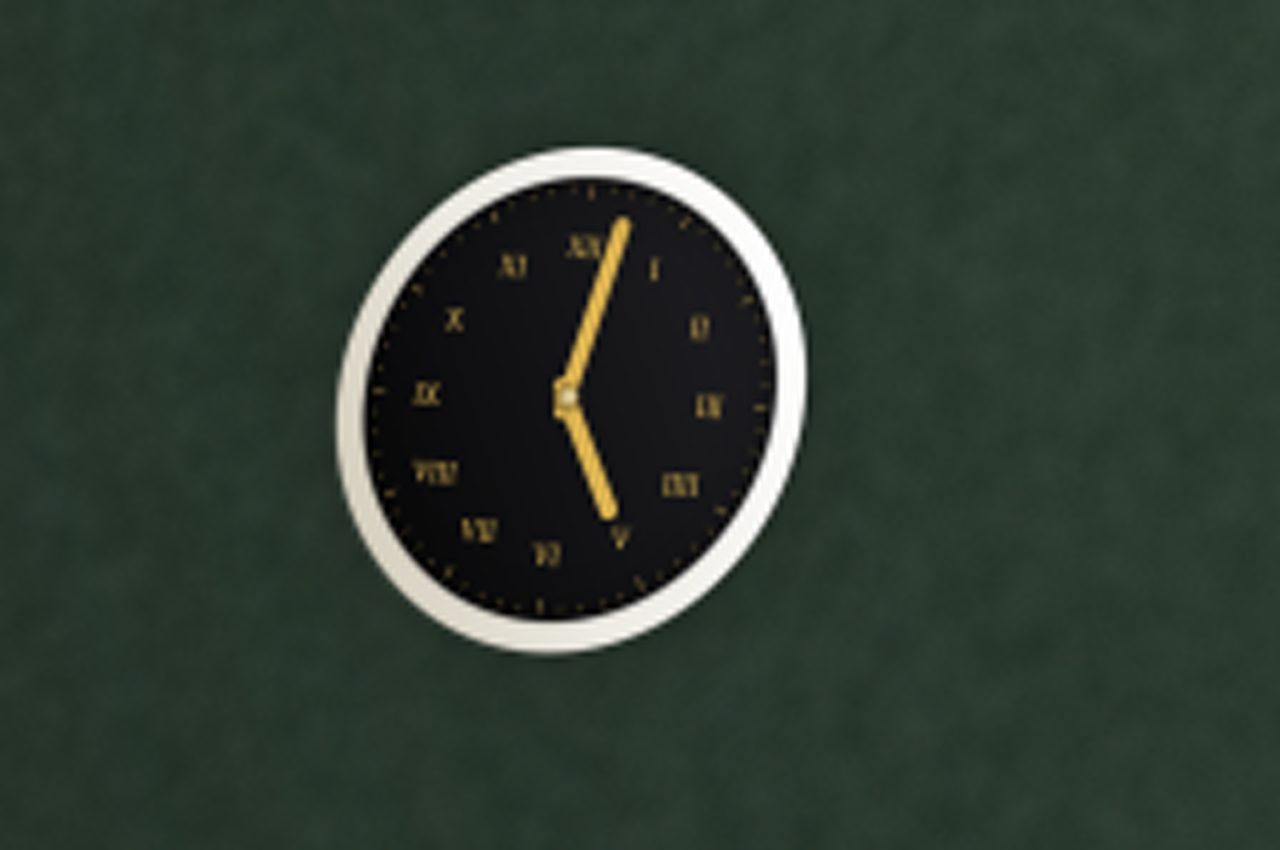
5:02
